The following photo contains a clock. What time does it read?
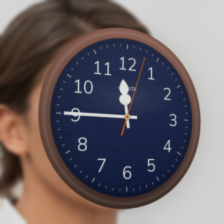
11:45:03
